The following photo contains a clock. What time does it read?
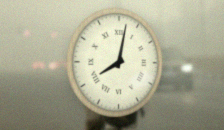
8:02
